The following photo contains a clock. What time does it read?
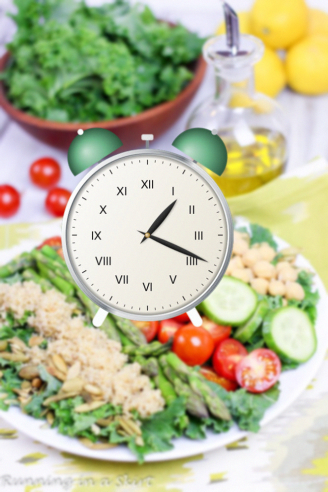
1:19
